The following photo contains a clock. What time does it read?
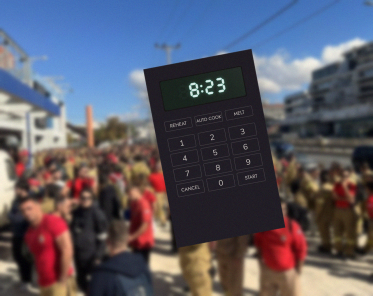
8:23
